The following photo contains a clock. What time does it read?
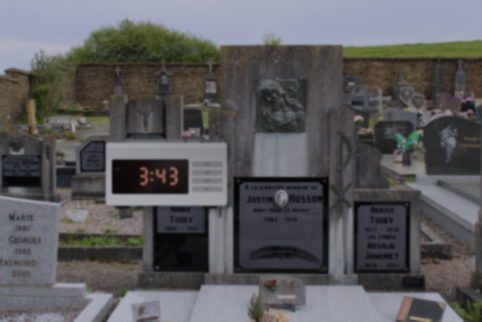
3:43
